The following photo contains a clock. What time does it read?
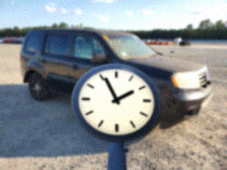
1:56
